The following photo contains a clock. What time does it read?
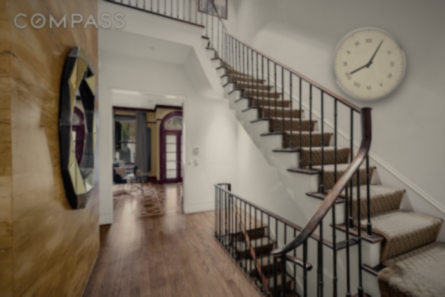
8:05
